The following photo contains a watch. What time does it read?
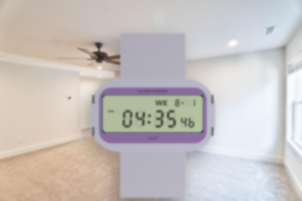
4:35:46
